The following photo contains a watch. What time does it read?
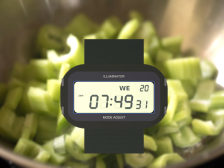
7:49:31
